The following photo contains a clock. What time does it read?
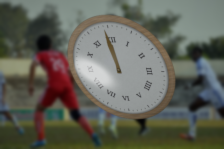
11:59
